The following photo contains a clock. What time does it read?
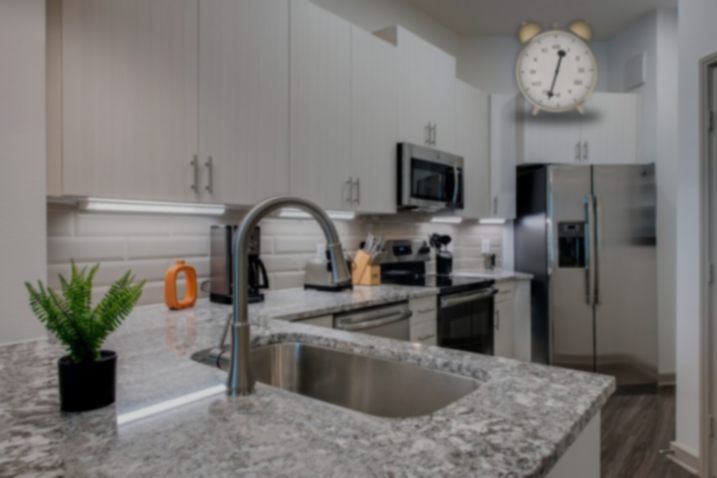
12:33
